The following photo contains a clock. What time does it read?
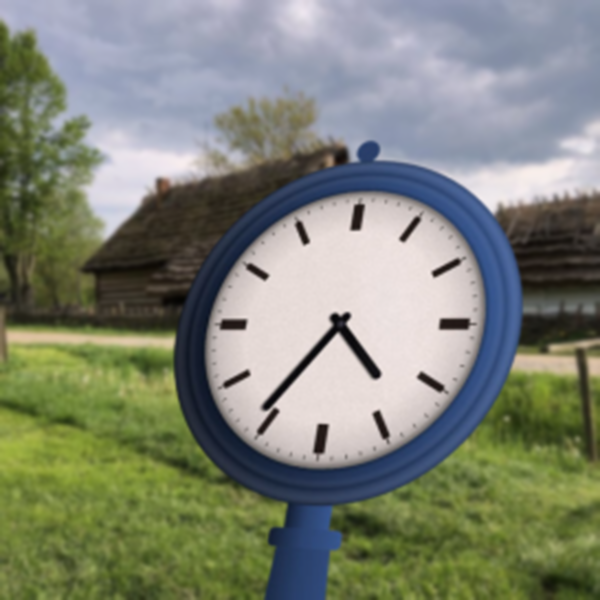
4:36
